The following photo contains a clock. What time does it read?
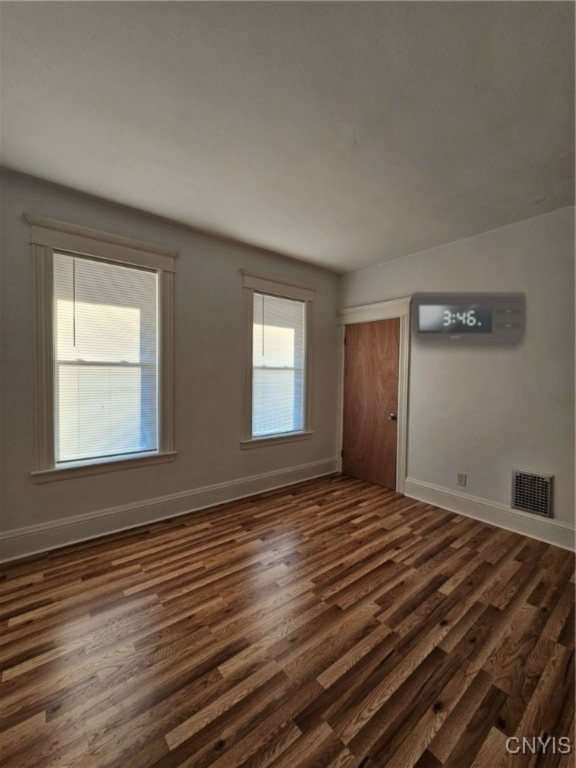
3:46
